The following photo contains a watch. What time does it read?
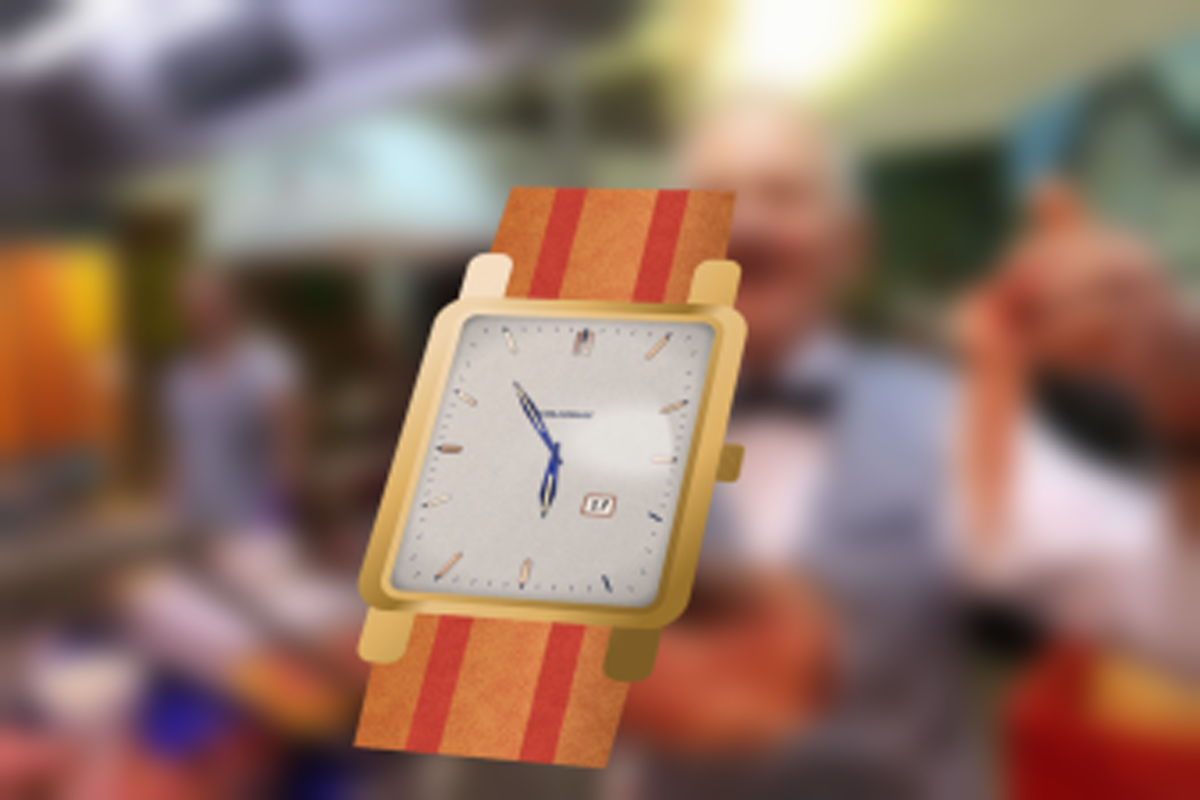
5:54
